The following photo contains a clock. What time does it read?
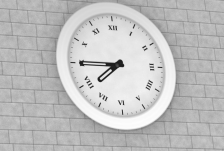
7:45
